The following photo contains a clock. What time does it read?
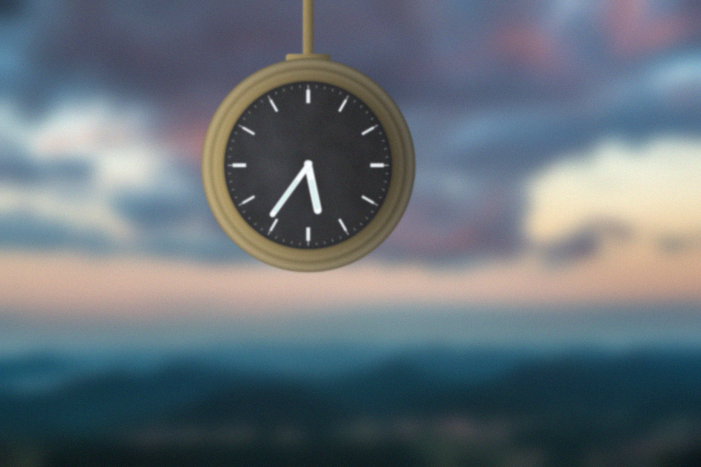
5:36
